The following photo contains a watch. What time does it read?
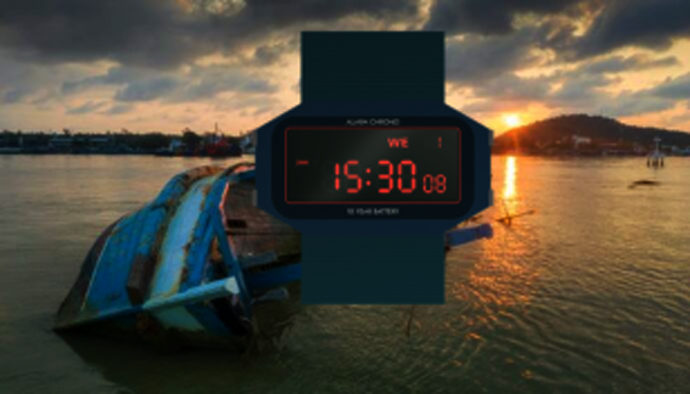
15:30:08
